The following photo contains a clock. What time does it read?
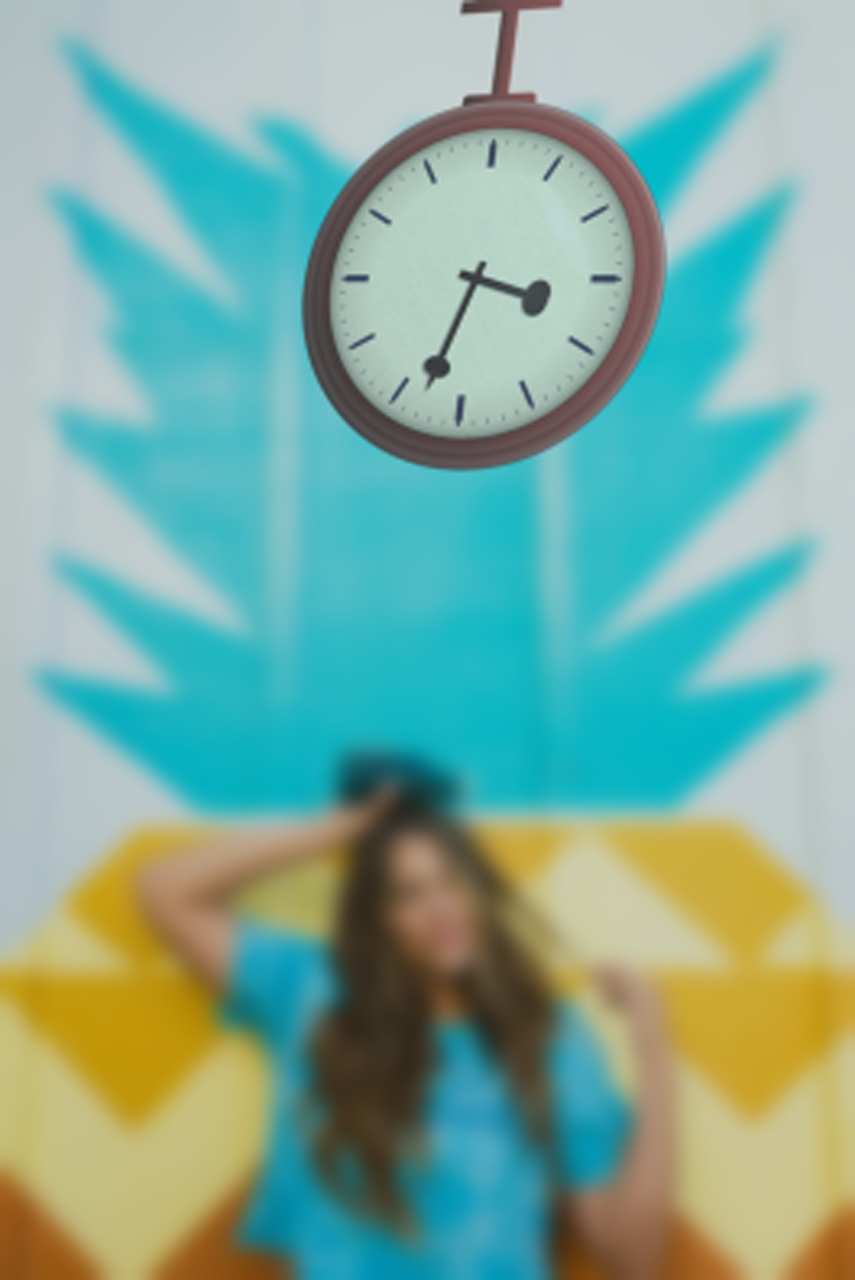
3:33
